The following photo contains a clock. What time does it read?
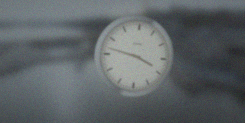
3:47
